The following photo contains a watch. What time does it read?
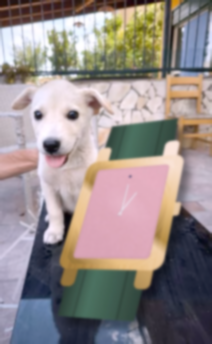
1:00
